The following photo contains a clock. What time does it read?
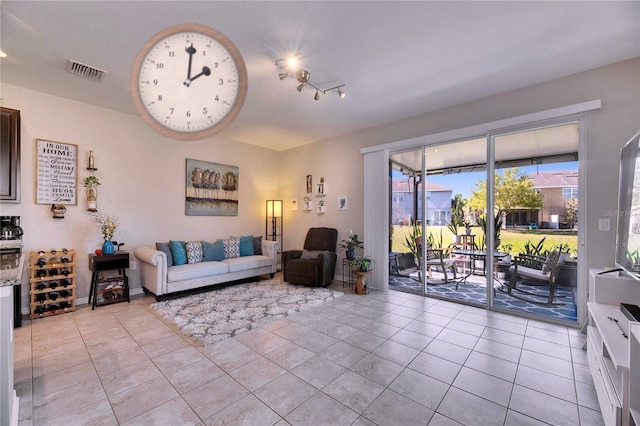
2:01
